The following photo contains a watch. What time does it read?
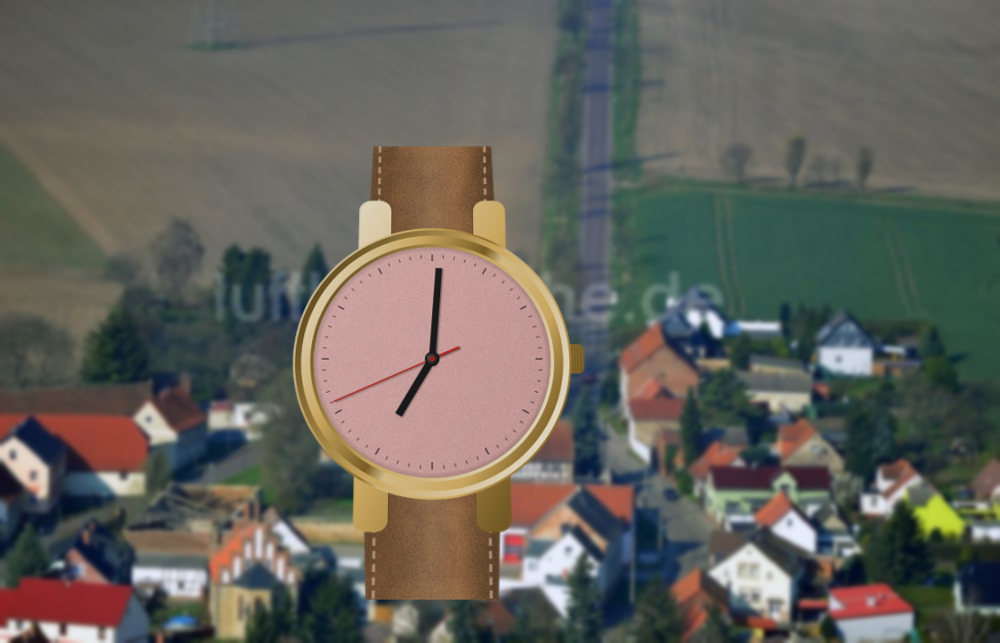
7:00:41
